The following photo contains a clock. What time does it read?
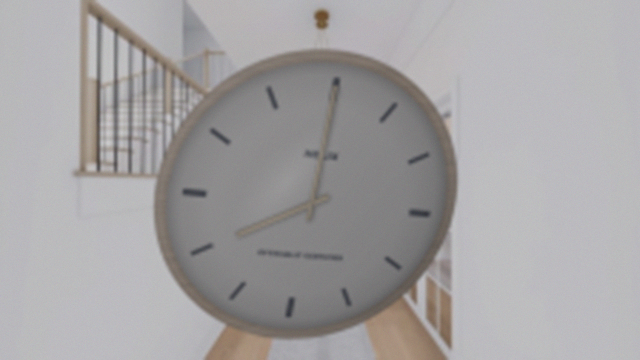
8:00
